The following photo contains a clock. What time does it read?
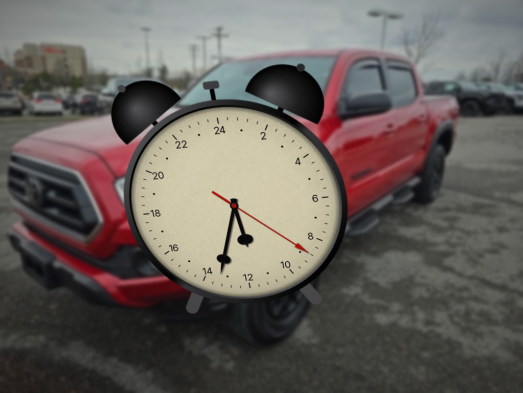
11:33:22
